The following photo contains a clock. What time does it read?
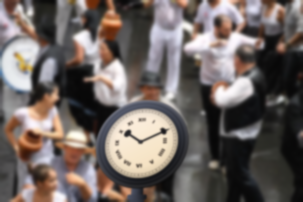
10:11
